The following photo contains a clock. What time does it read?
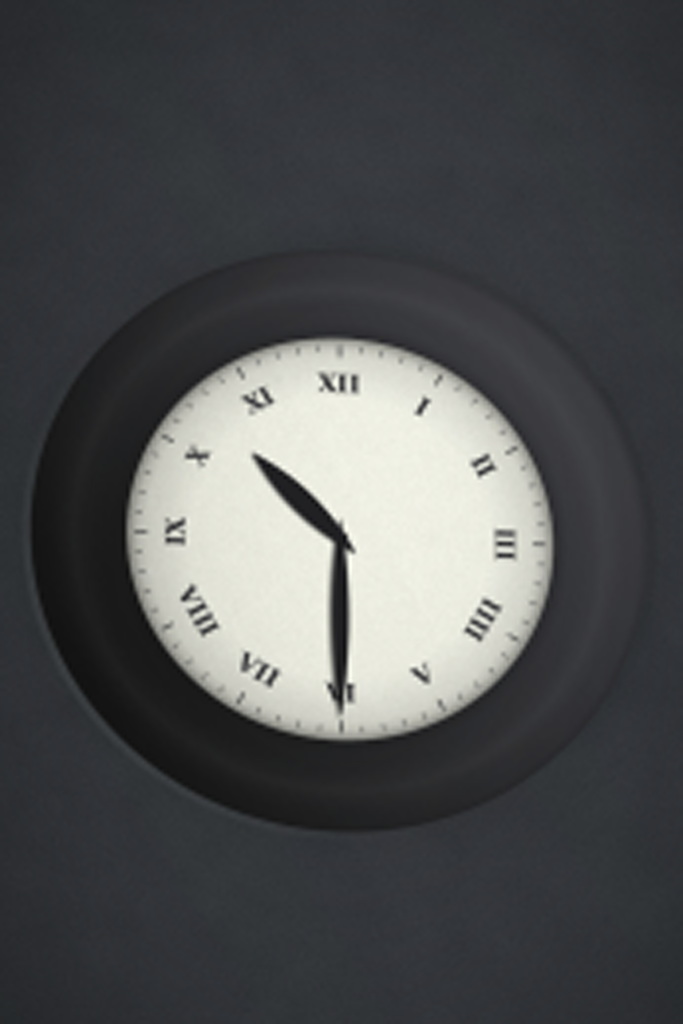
10:30
